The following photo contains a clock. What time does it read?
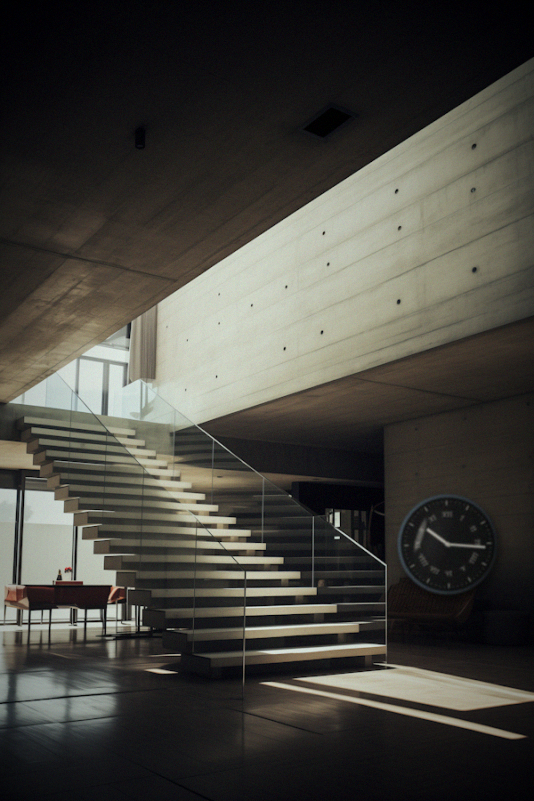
10:16
